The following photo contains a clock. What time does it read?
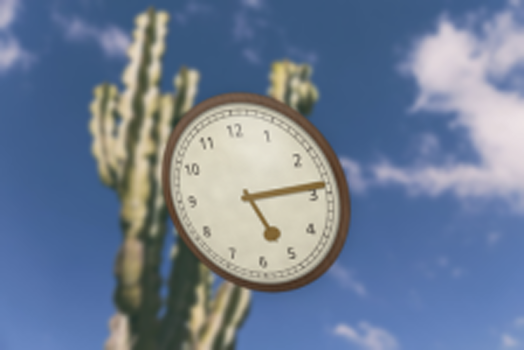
5:14
